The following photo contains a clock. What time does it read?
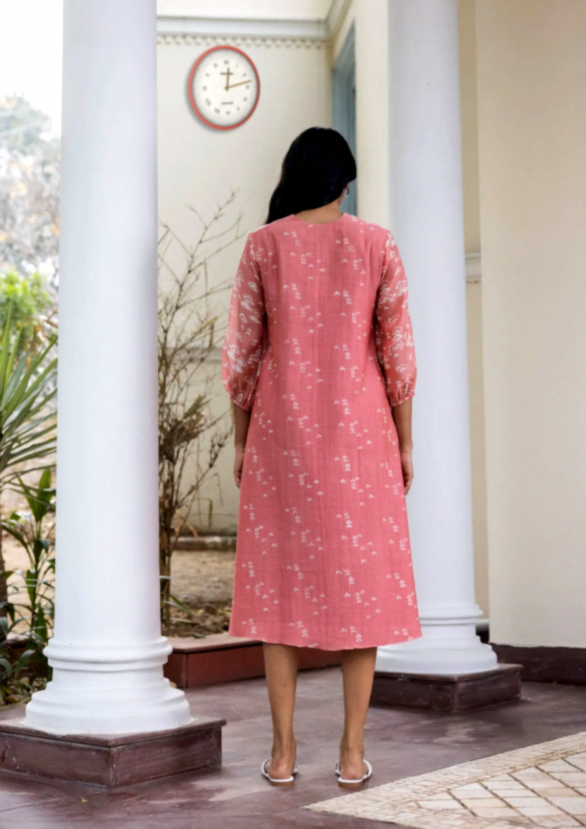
12:13
